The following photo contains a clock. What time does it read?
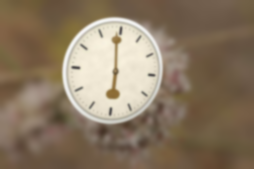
5:59
